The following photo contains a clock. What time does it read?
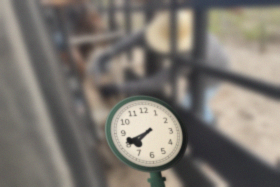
7:41
